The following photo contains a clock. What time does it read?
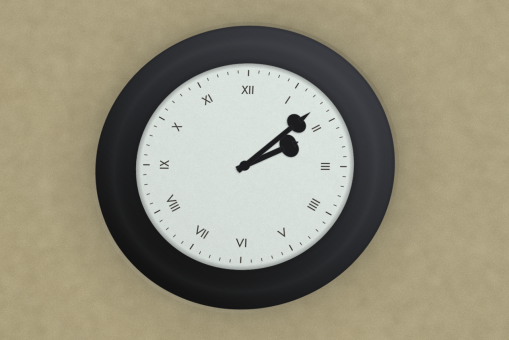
2:08
